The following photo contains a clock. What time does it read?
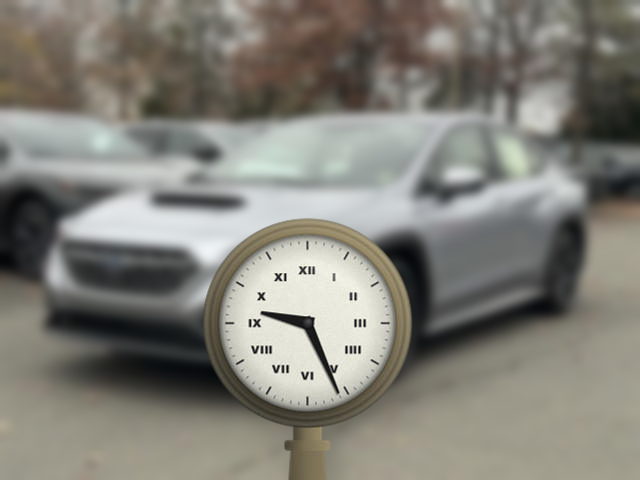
9:26
